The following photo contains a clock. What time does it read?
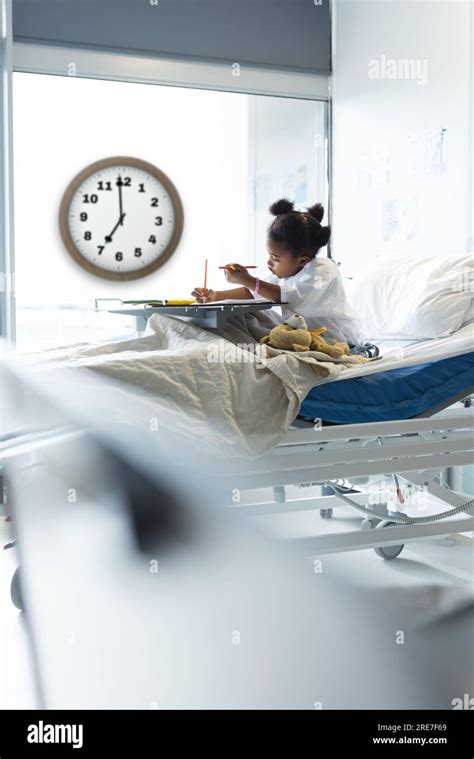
6:59
